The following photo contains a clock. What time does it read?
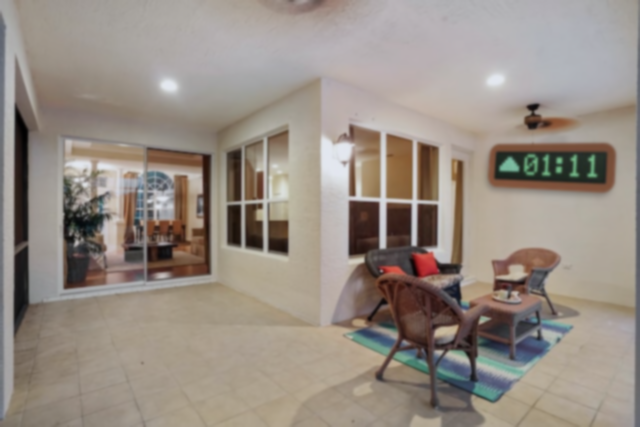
1:11
